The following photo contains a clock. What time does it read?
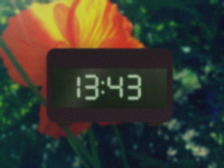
13:43
